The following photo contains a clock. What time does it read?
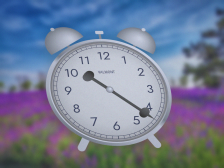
10:22
